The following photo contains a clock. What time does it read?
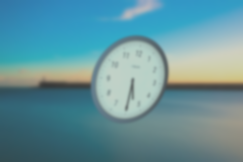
5:30
